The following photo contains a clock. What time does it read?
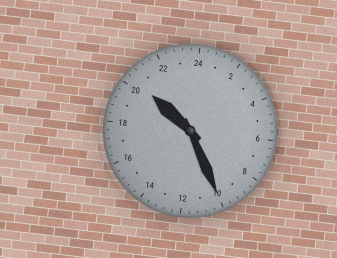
20:25
